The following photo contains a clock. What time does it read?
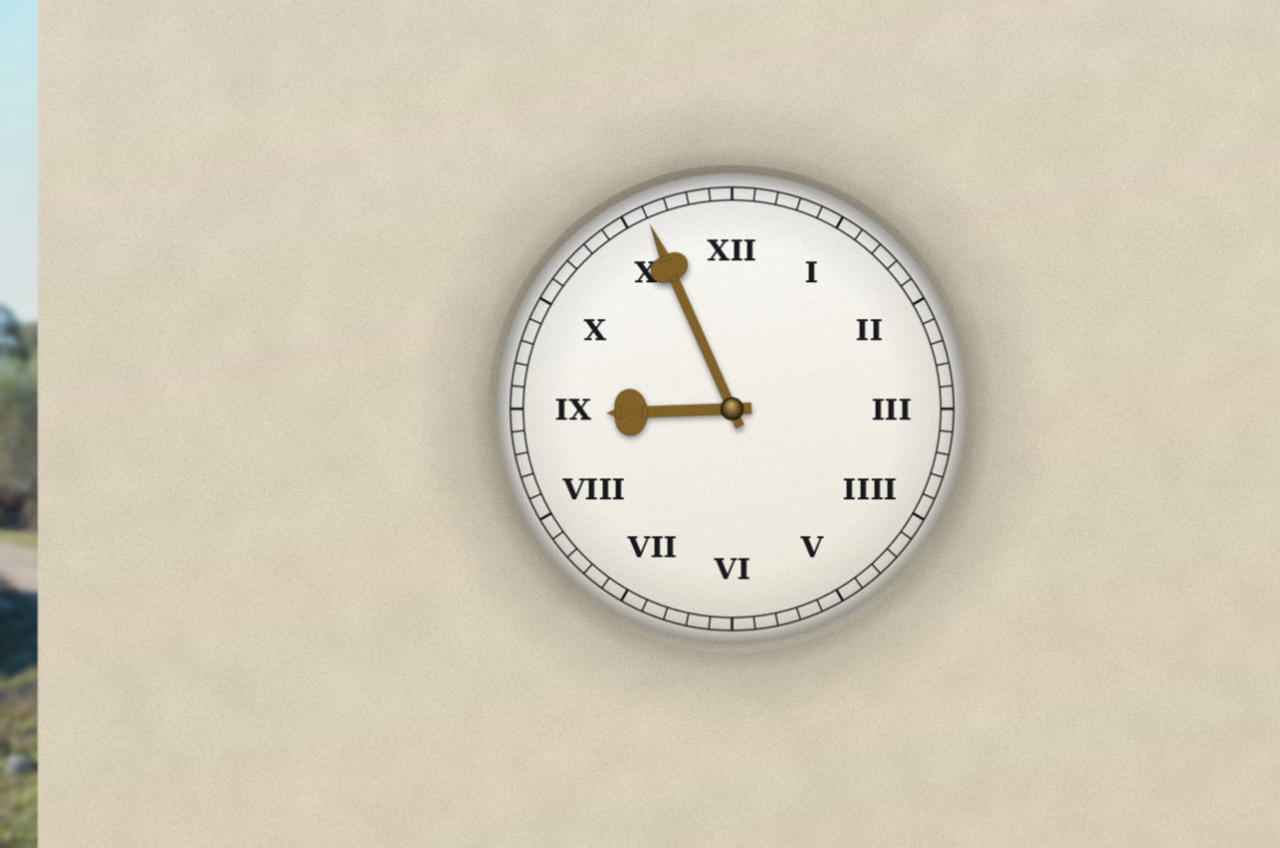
8:56
